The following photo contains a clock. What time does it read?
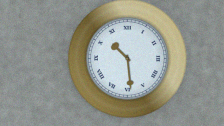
10:29
